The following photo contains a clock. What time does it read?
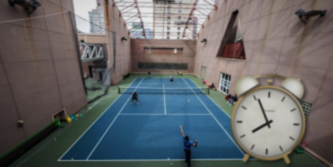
7:56
